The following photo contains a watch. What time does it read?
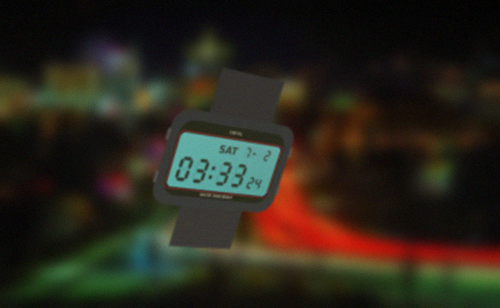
3:33:24
